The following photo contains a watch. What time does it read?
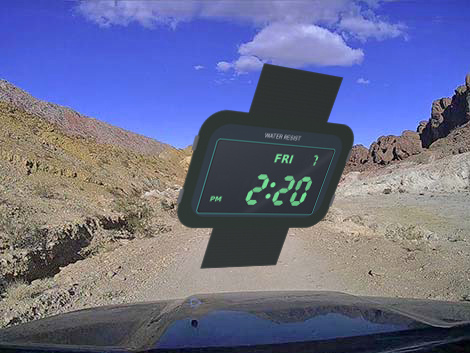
2:20
